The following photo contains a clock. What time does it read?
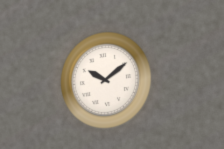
10:10
